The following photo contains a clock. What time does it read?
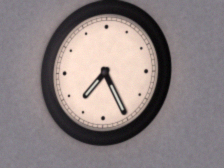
7:25
